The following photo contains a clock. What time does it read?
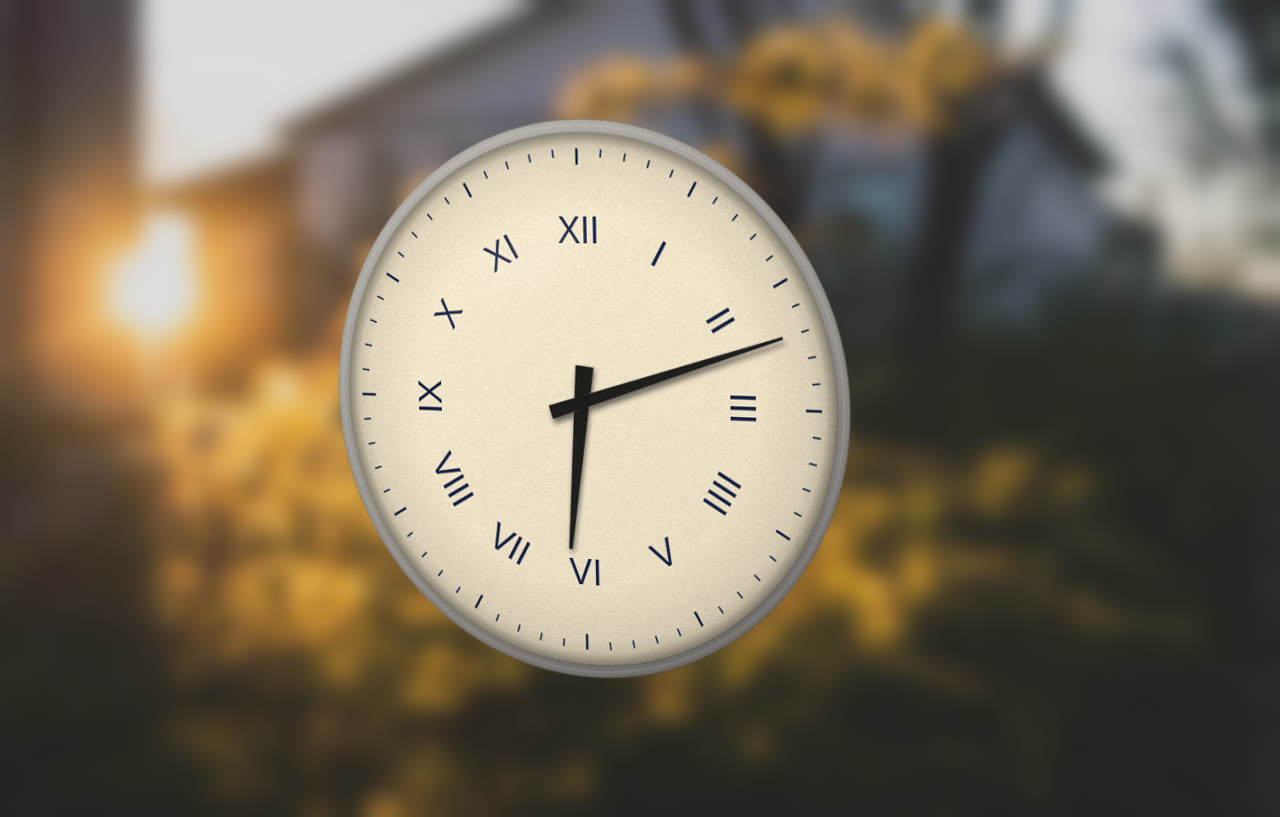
6:12
